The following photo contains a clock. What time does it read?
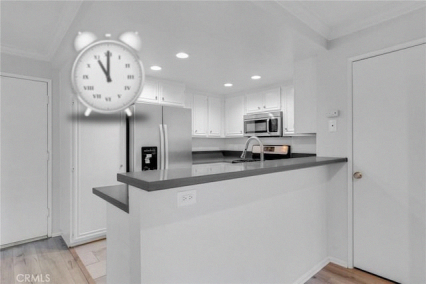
11:00
